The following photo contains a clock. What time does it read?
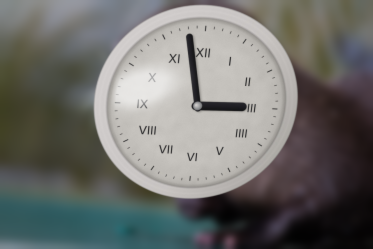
2:58
